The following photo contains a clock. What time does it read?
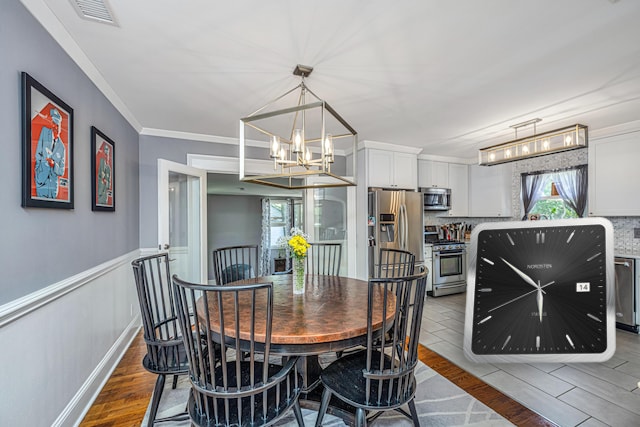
5:51:41
